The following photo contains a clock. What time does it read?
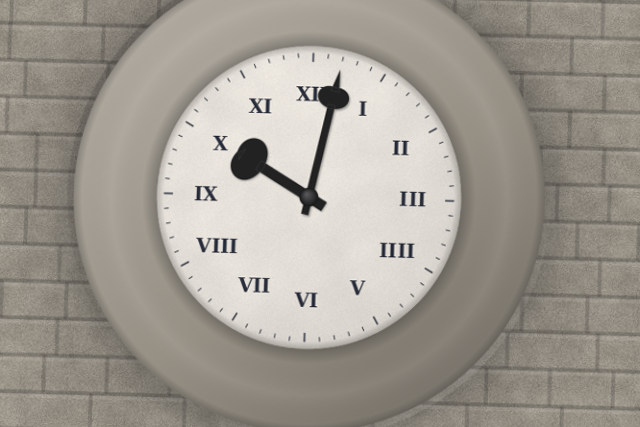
10:02
